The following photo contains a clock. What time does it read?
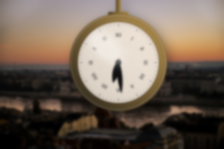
6:29
